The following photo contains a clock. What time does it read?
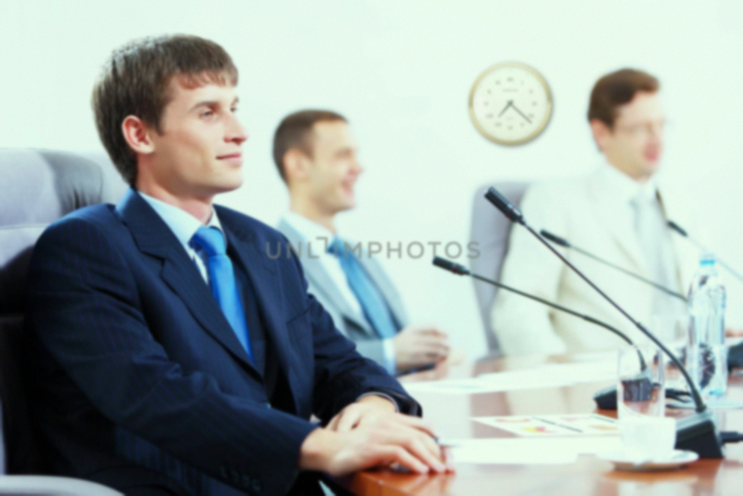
7:22
